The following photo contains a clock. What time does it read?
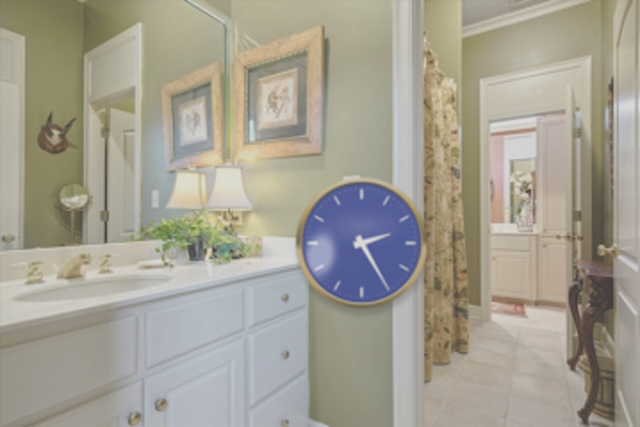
2:25
